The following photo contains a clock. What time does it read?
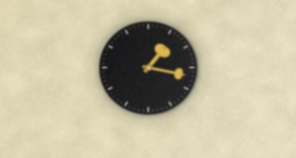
1:17
